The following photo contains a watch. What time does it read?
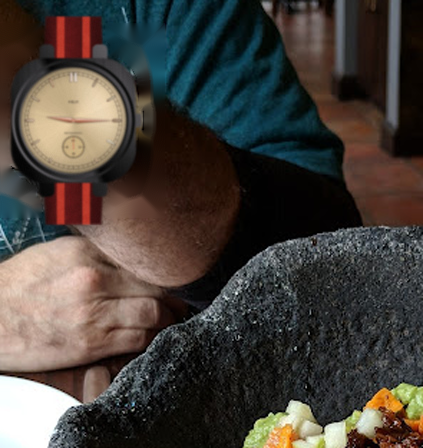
9:15
